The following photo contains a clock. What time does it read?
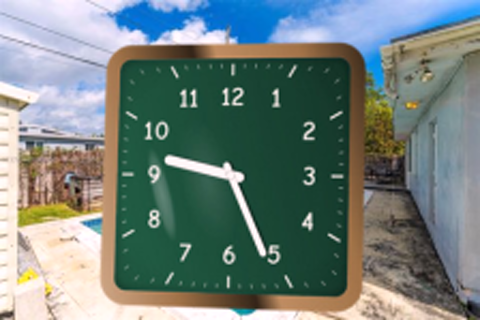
9:26
